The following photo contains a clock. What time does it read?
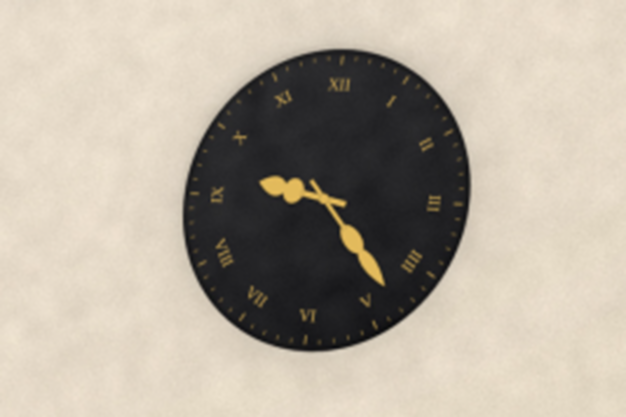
9:23
